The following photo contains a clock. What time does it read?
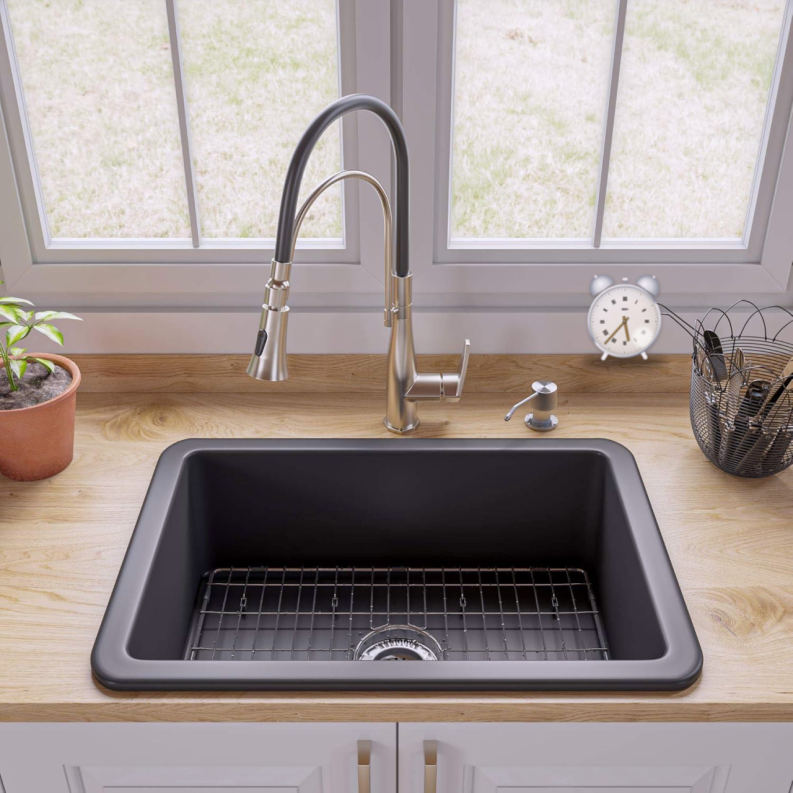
5:37
